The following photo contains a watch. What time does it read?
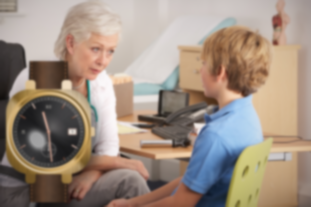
11:29
